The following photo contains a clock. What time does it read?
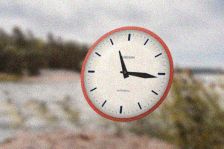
11:16
